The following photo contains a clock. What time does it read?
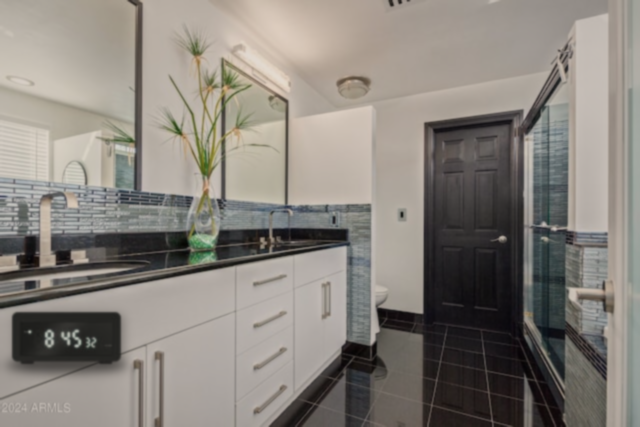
8:45
